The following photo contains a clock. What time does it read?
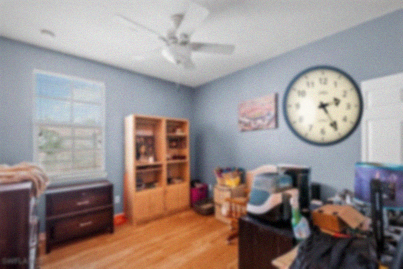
2:25
